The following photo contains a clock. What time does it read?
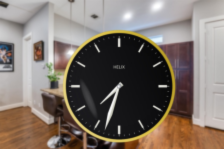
7:33
